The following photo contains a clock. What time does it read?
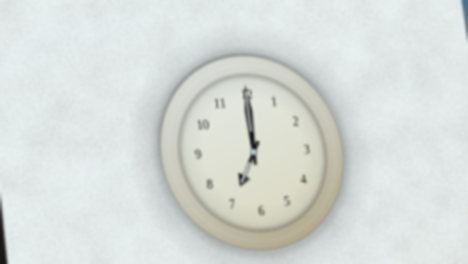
7:00
